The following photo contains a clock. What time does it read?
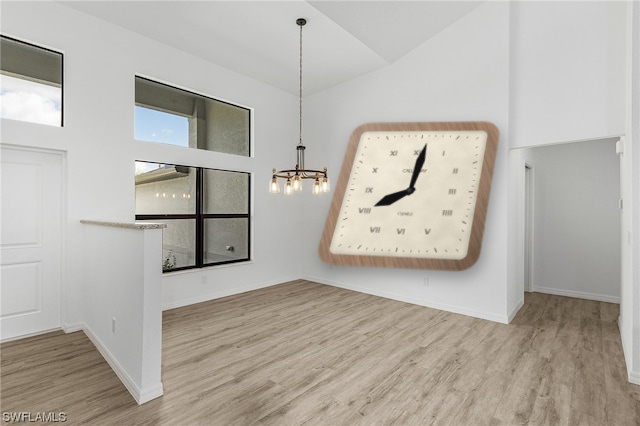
8:01
